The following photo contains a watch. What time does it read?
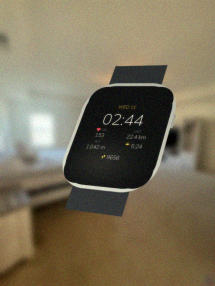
2:44
